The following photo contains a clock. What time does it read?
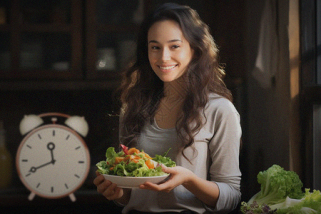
11:41
